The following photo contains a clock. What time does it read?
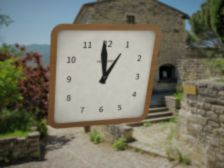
12:59
